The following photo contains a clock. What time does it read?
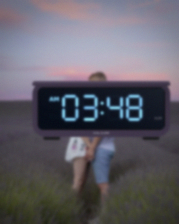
3:48
